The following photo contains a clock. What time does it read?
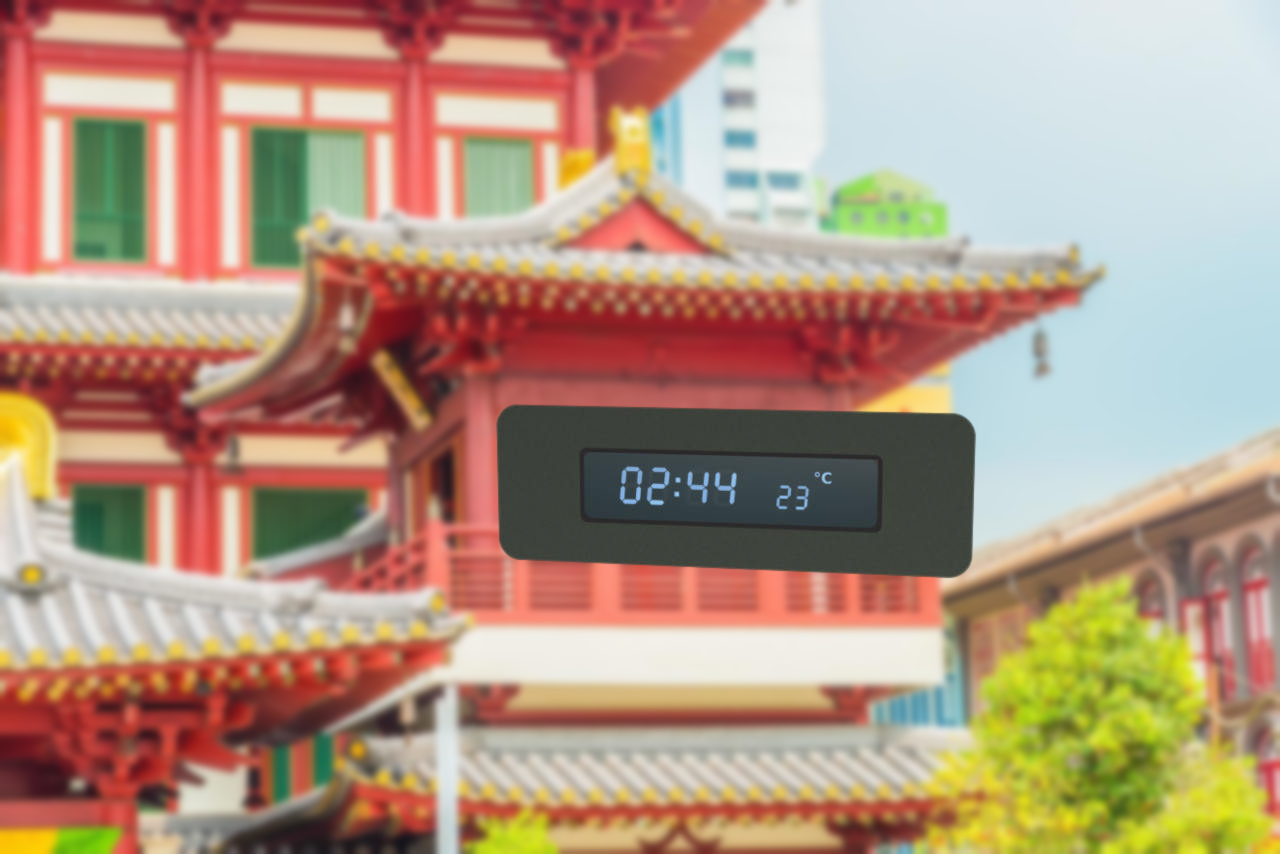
2:44
